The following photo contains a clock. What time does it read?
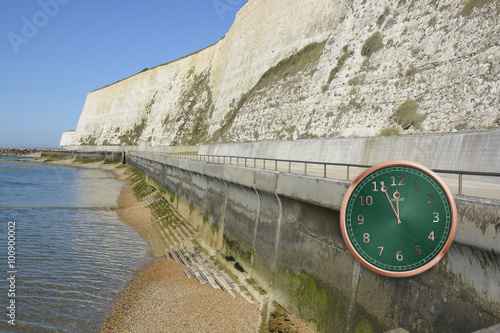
11:56
